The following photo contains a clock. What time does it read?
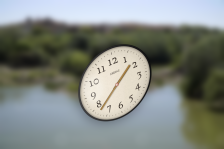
1:38
